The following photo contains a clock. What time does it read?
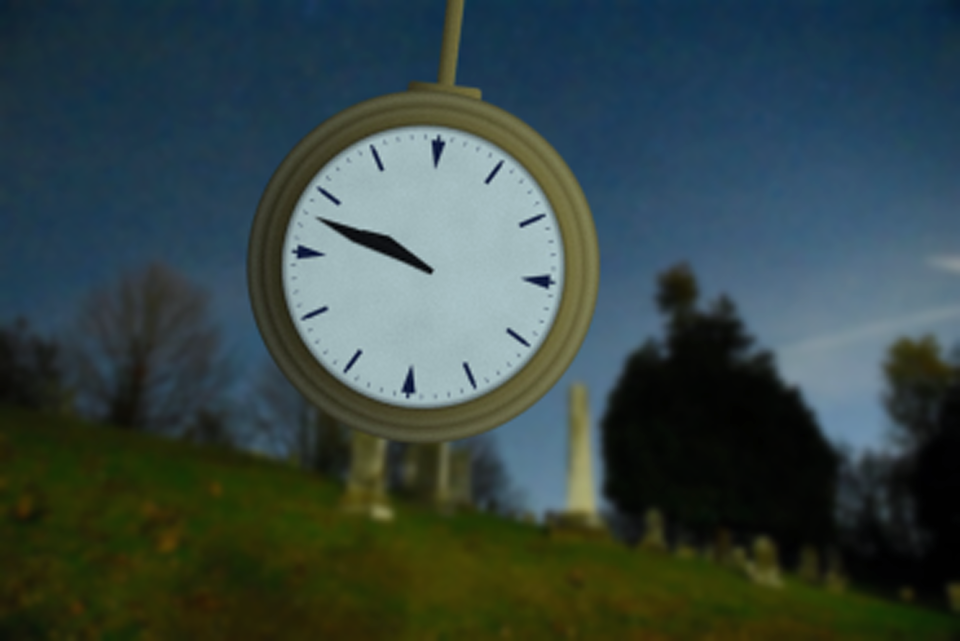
9:48
